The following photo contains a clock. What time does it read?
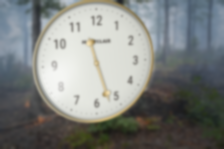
11:27
